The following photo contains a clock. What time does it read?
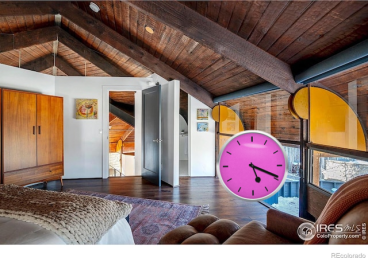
5:19
